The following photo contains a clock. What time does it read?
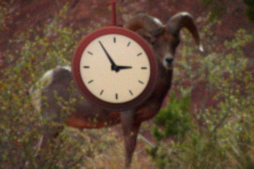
2:55
